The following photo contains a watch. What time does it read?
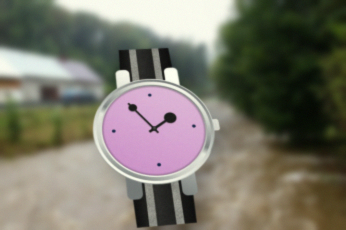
1:54
